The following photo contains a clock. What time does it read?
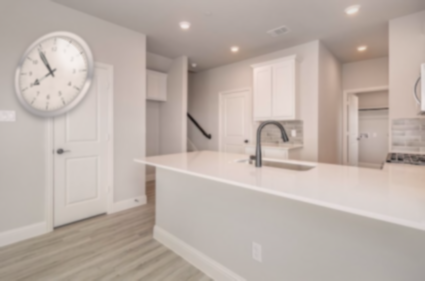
7:54
